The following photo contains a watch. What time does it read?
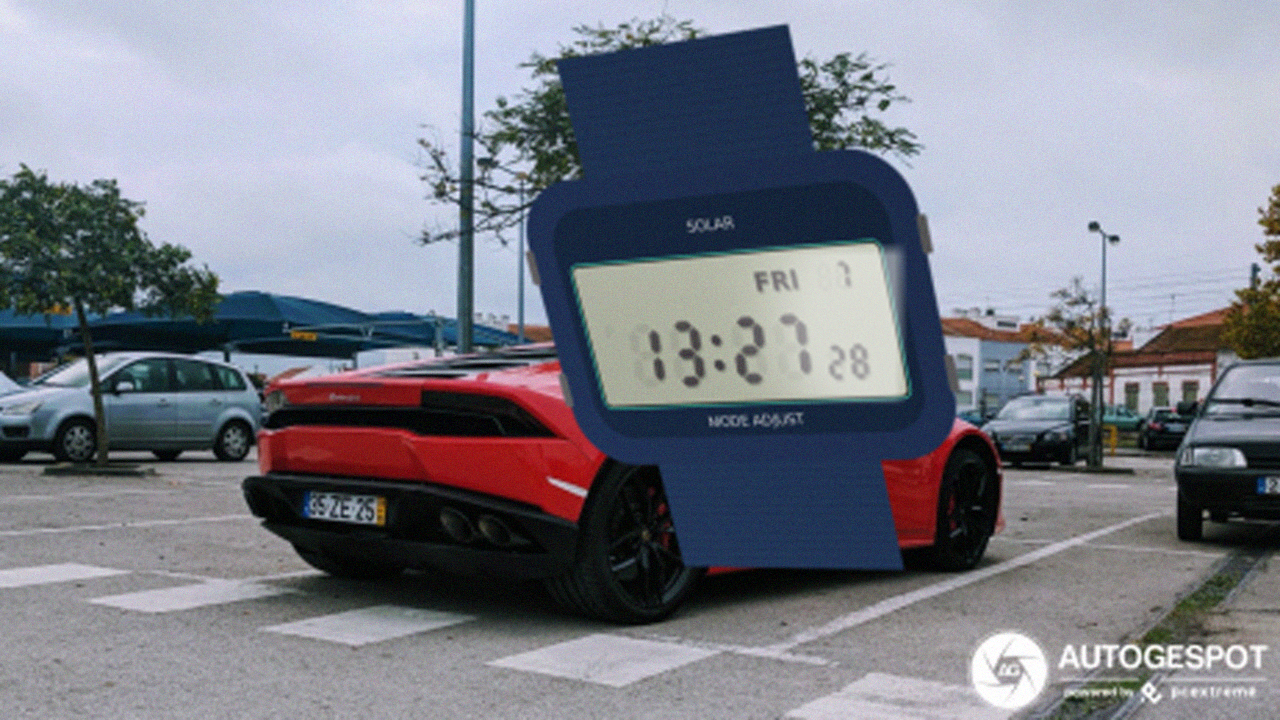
13:27:28
